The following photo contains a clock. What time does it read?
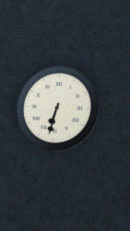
6:32
